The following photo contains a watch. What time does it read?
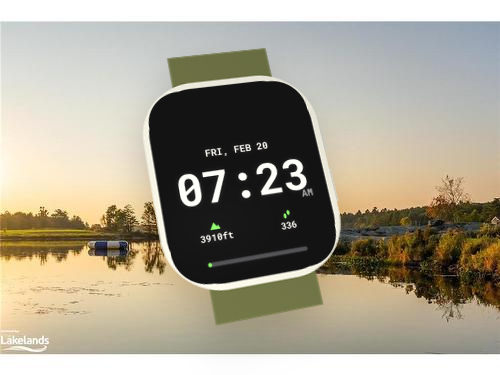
7:23
